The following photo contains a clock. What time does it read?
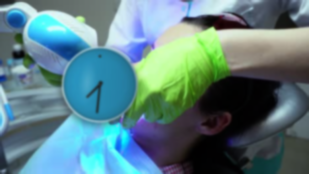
7:31
